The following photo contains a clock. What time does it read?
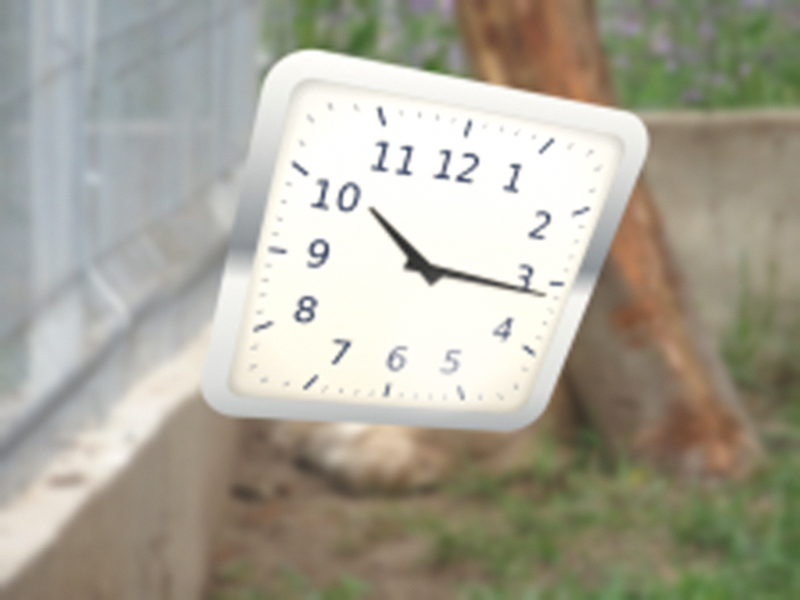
10:16
